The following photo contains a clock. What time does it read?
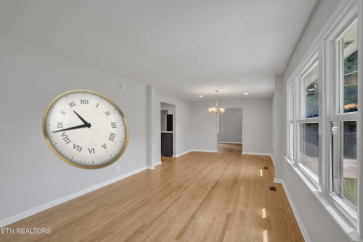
10:43
